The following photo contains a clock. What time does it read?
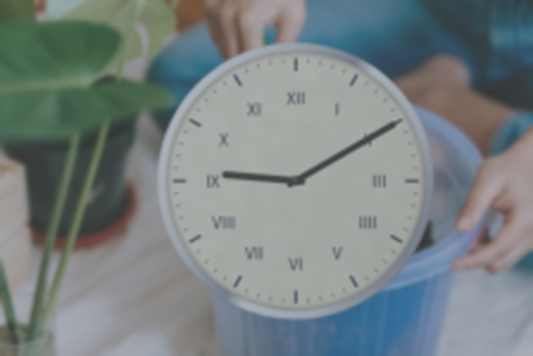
9:10
